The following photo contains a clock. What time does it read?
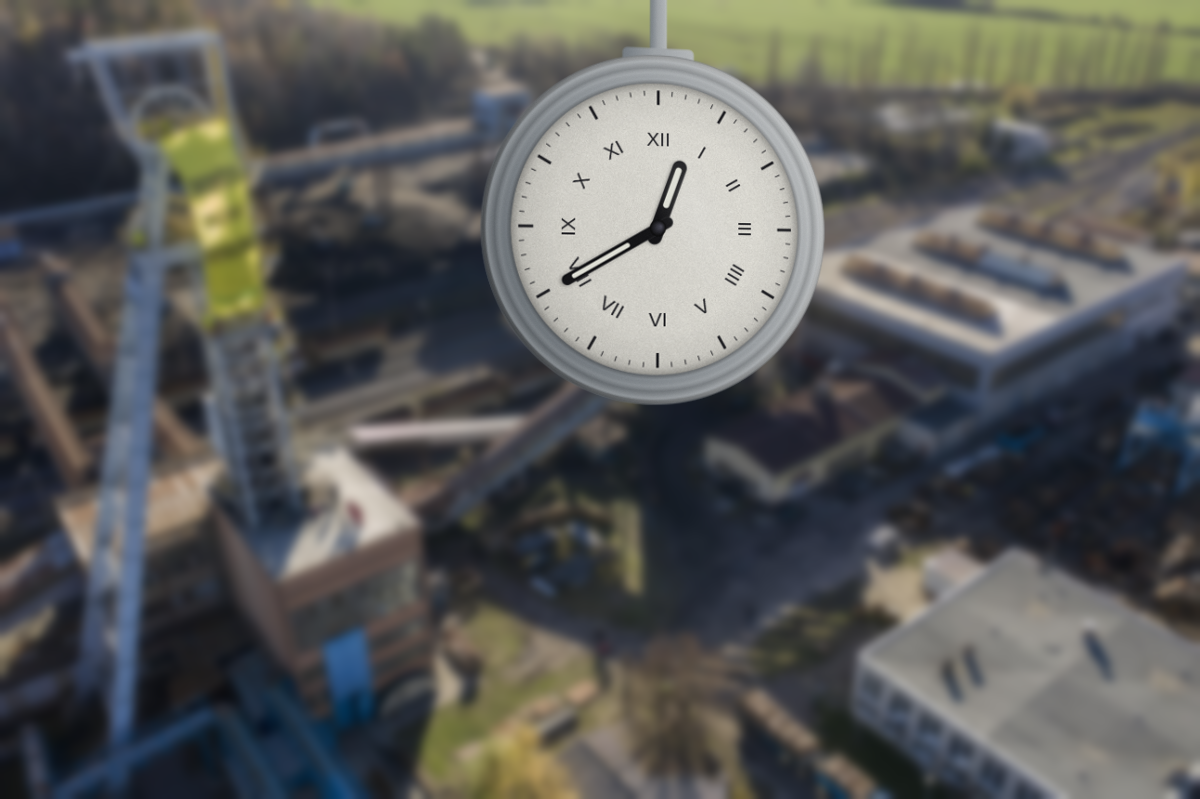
12:40
